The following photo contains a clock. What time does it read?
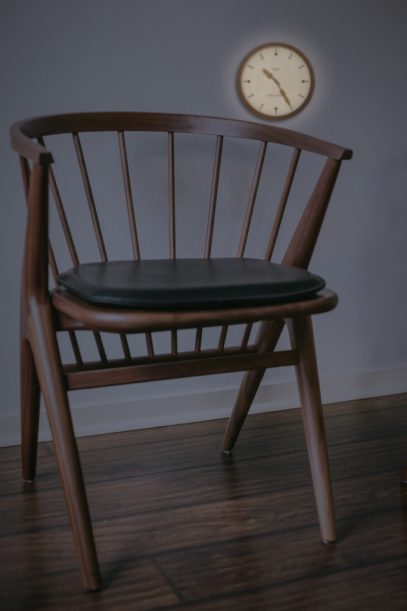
10:25
